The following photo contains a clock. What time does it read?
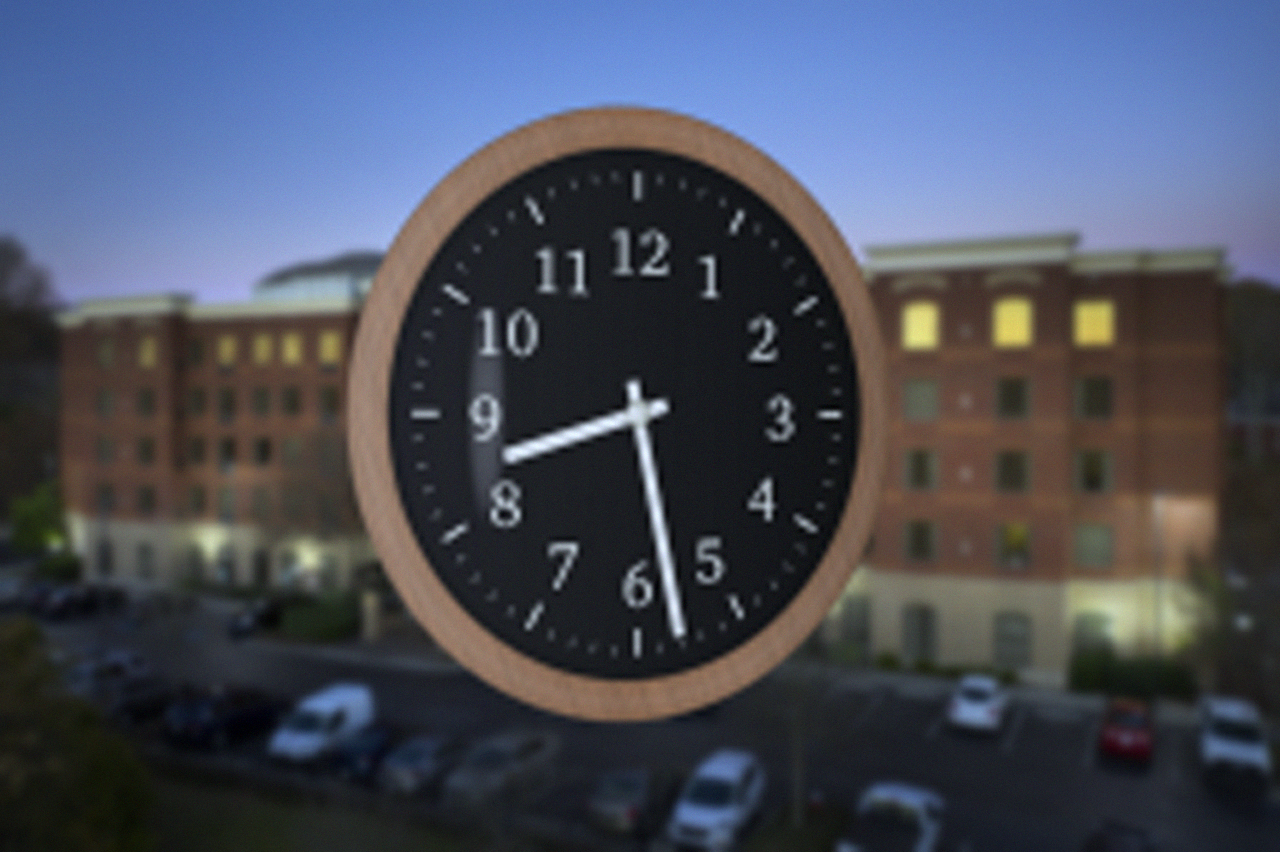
8:28
